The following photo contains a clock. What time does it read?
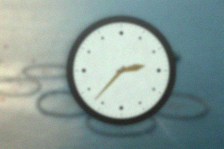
2:37
